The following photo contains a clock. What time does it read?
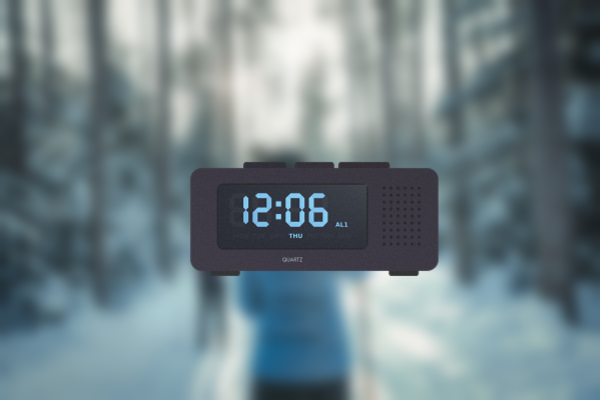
12:06
